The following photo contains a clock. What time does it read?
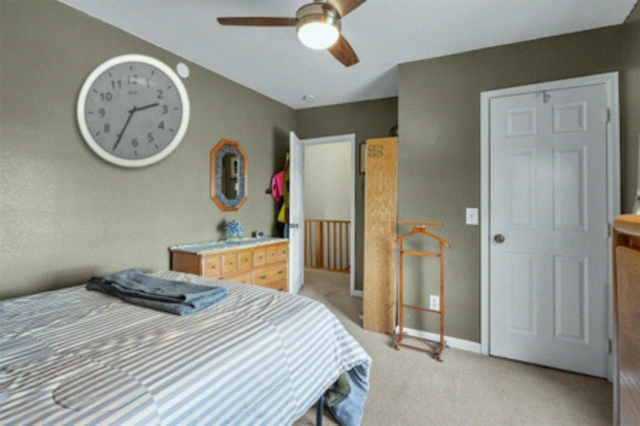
2:35
